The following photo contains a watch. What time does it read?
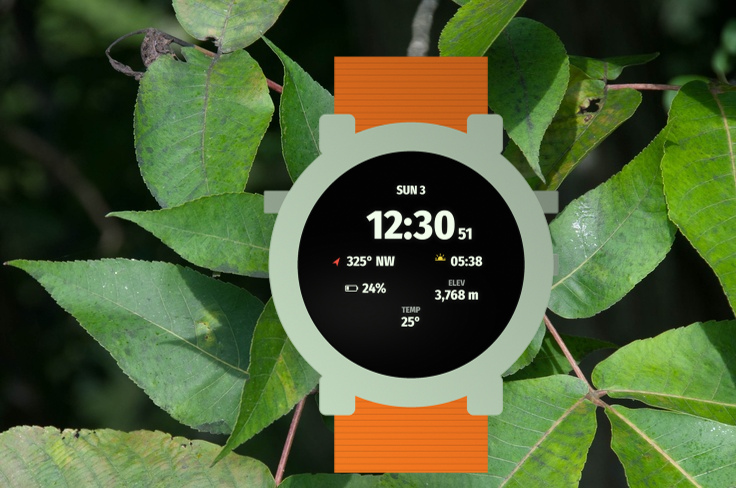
12:30:51
